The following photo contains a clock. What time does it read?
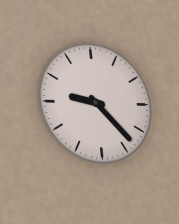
9:23
